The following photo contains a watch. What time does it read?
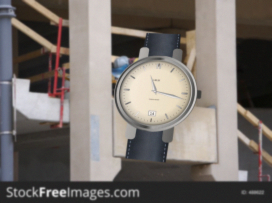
11:17
